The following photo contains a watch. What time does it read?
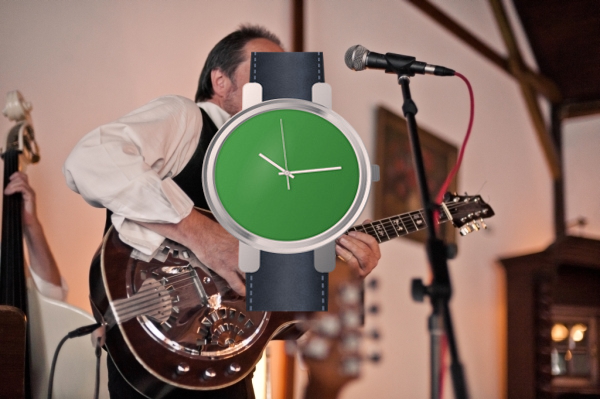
10:13:59
